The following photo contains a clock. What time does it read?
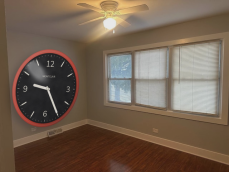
9:25
